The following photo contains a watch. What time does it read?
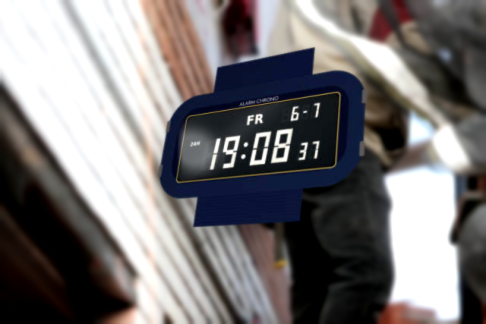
19:08:37
